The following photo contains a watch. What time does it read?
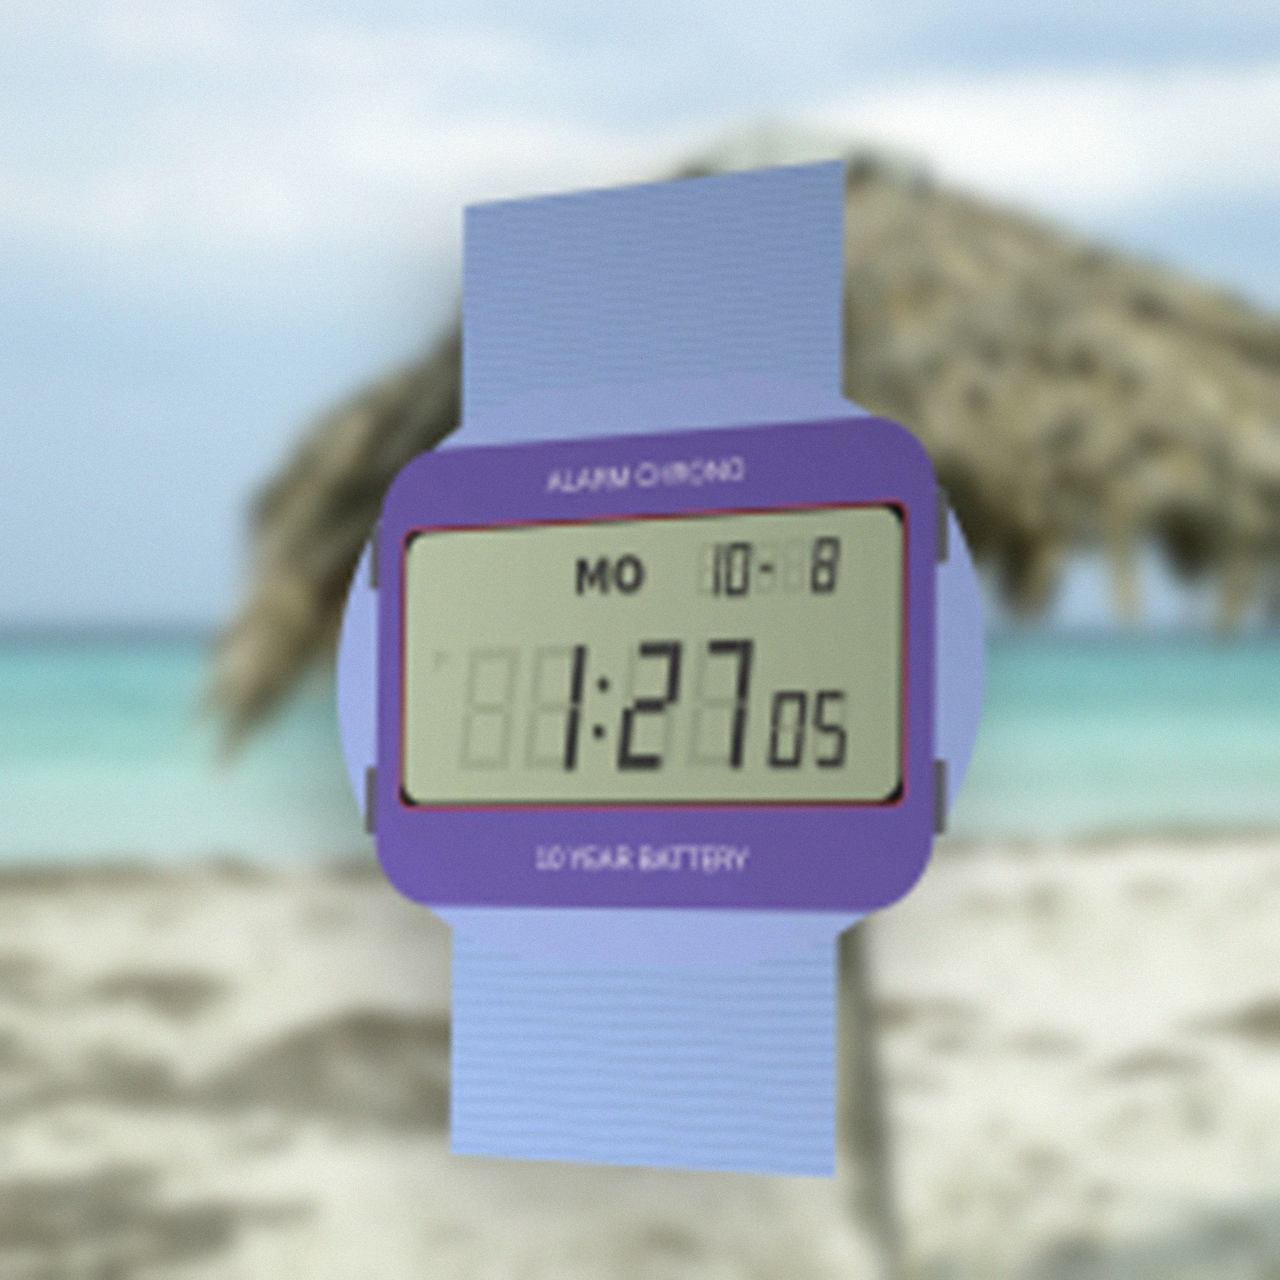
1:27:05
